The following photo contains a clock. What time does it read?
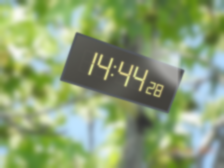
14:44:28
